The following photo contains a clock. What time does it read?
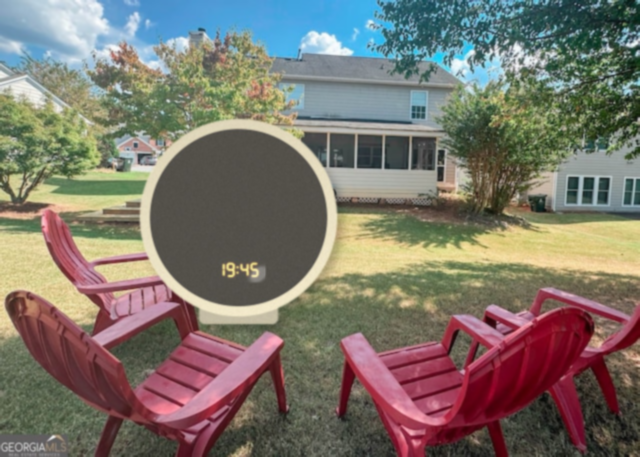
19:45
